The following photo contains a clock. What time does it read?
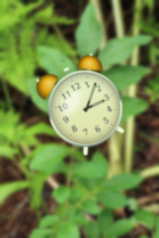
3:08
